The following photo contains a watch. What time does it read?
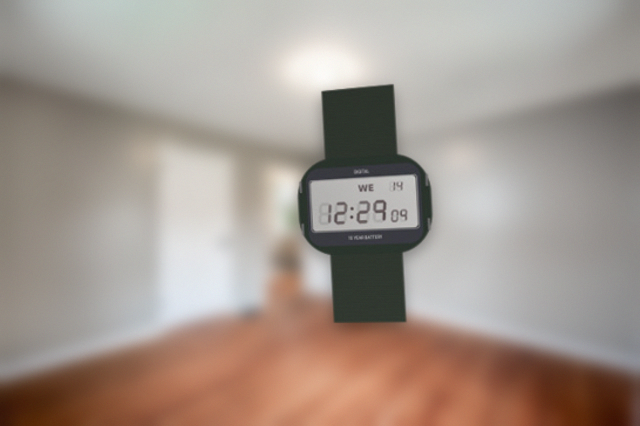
12:29:09
